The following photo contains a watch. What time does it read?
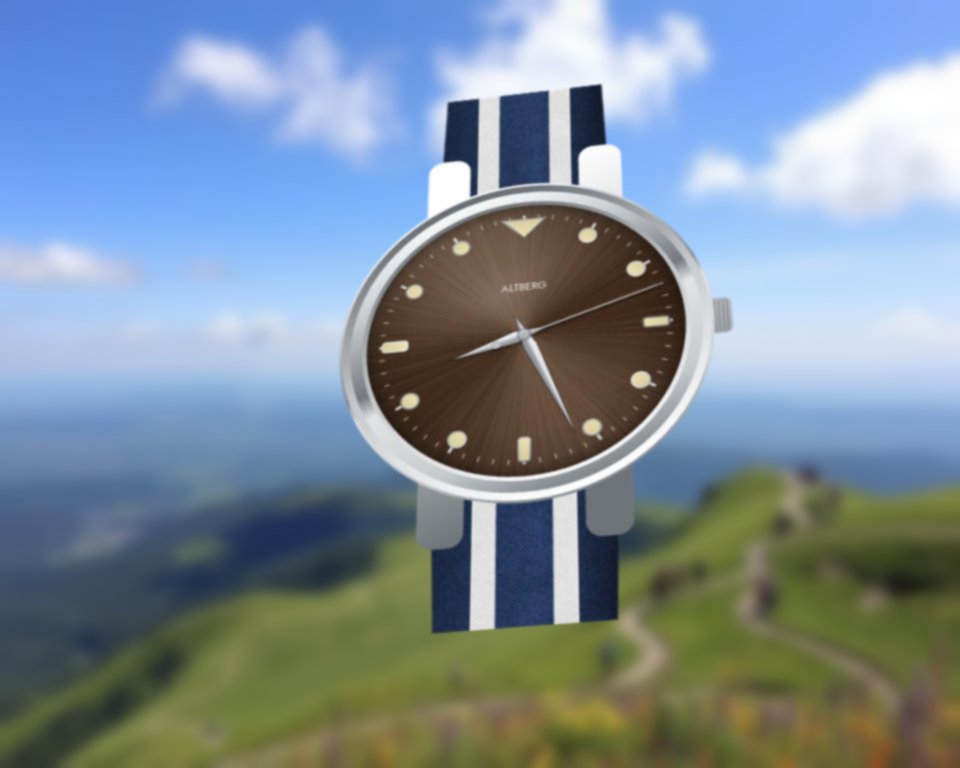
8:26:12
